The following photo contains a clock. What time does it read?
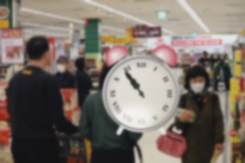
10:54
